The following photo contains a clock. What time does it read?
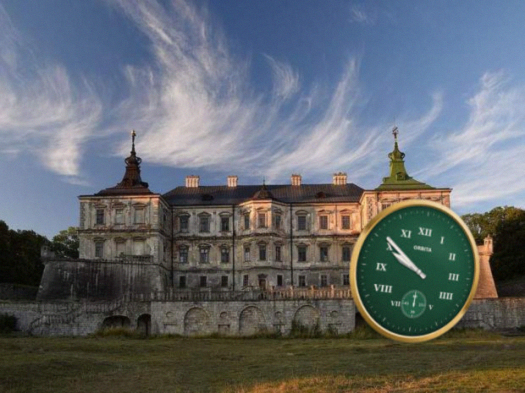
9:51
